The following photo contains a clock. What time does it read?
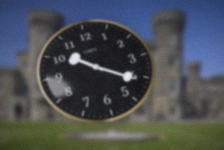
10:21
